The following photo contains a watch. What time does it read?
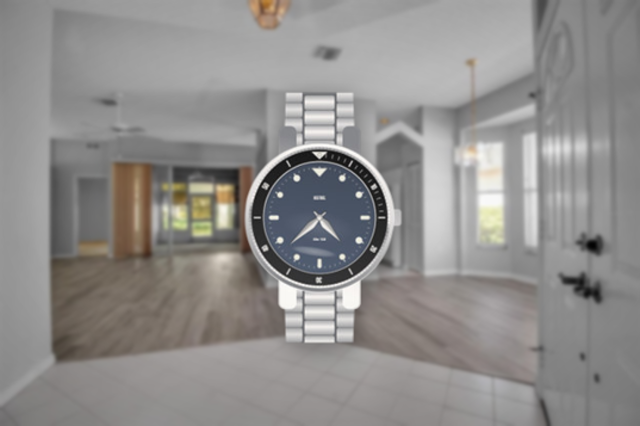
4:38
